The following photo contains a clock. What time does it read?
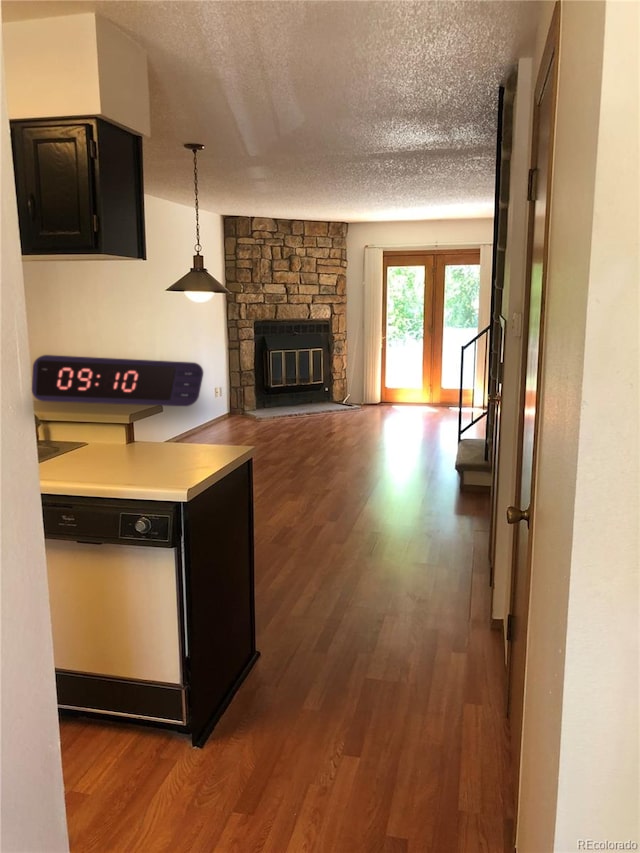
9:10
